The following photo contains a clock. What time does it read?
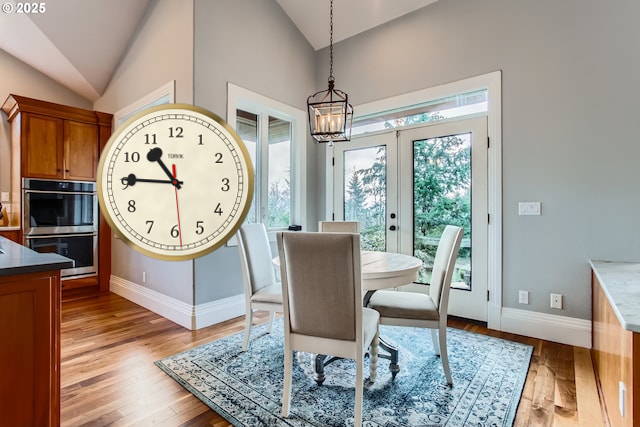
10:45:29
